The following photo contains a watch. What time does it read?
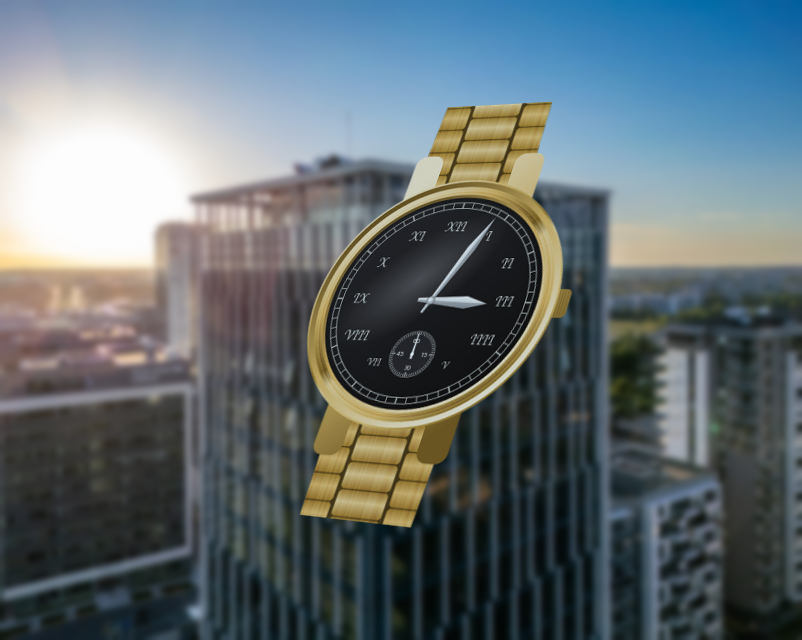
3:04
